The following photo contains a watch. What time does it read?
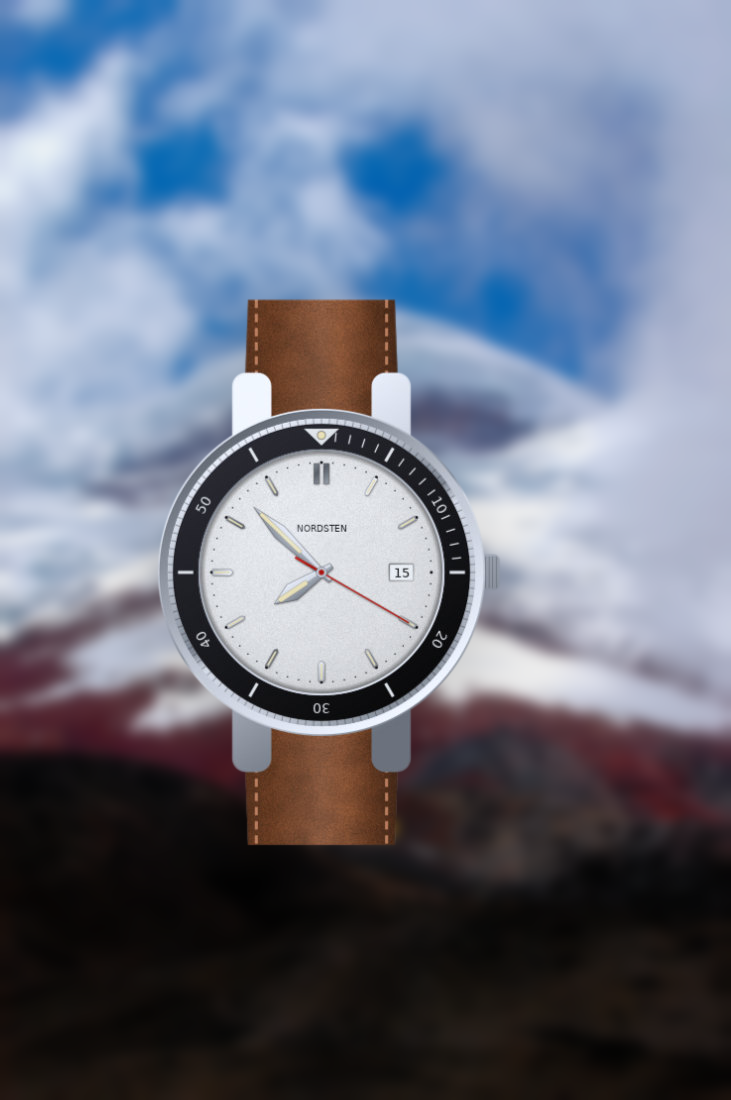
7:52:20
